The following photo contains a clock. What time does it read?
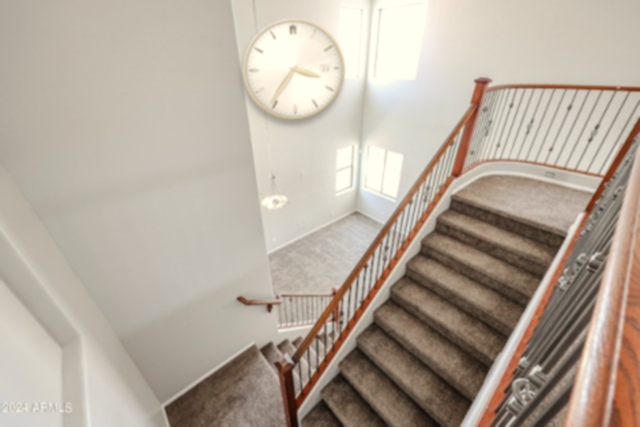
3:36
